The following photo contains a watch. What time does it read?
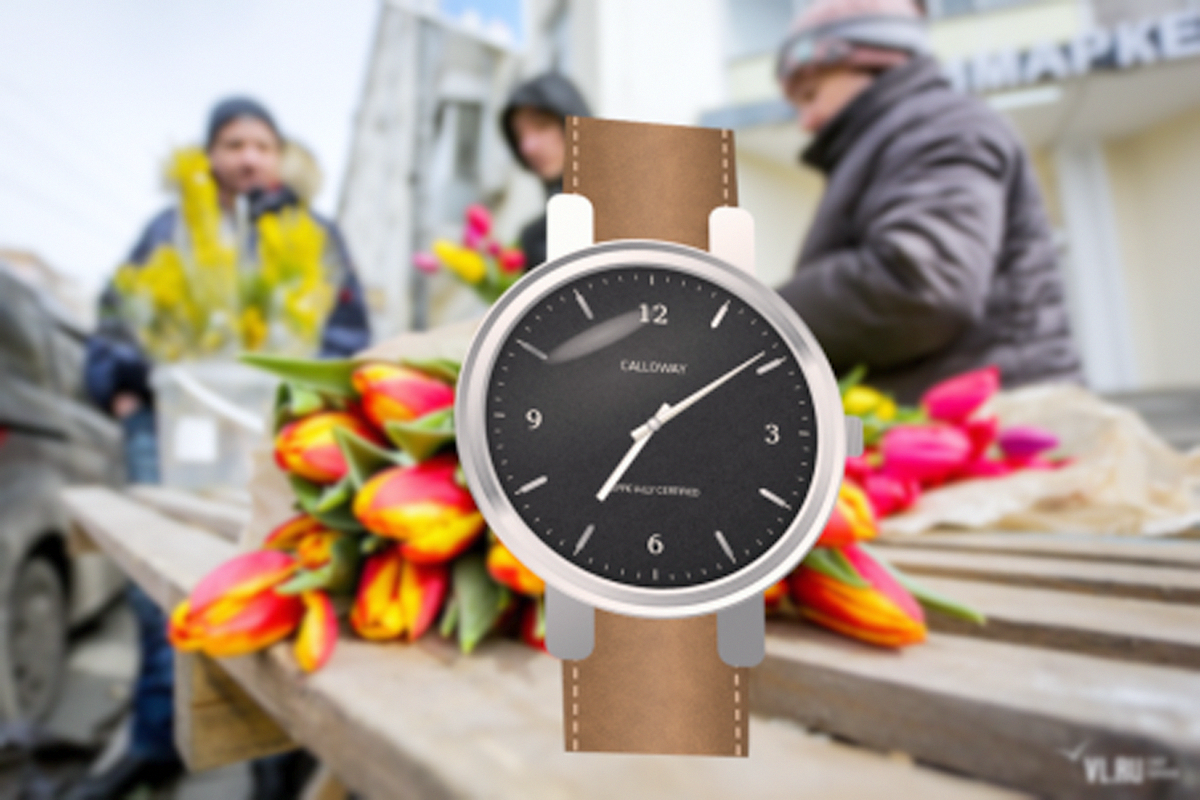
7:09
